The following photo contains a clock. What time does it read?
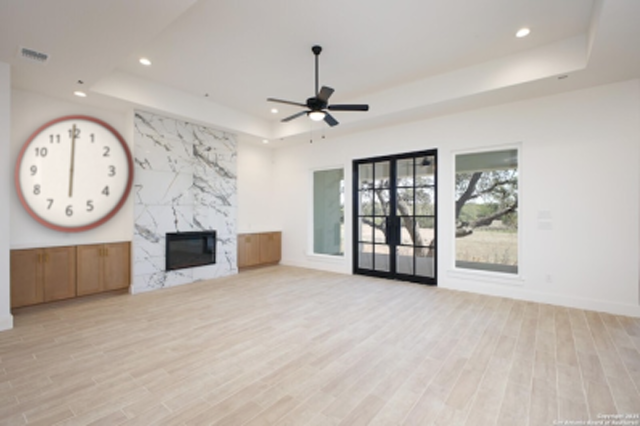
6:00
